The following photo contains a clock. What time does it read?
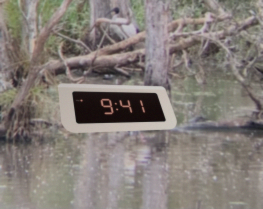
9:41
